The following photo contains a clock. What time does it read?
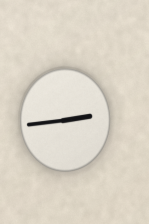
2:44
